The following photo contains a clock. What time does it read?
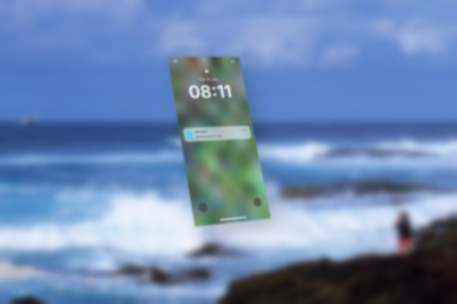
8:11
